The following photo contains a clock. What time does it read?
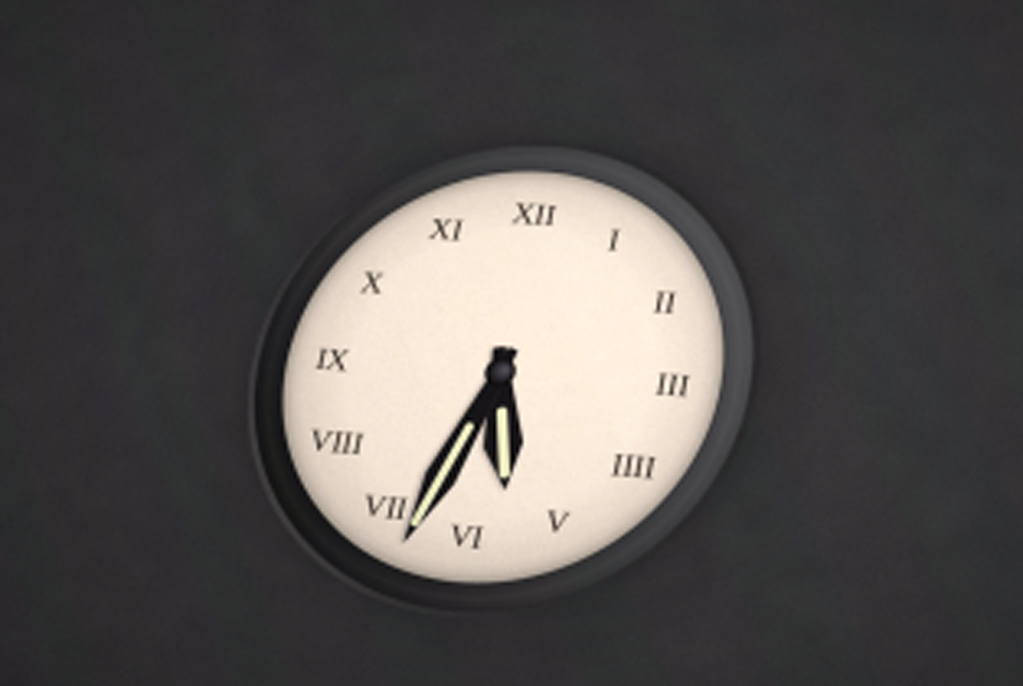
5:33
